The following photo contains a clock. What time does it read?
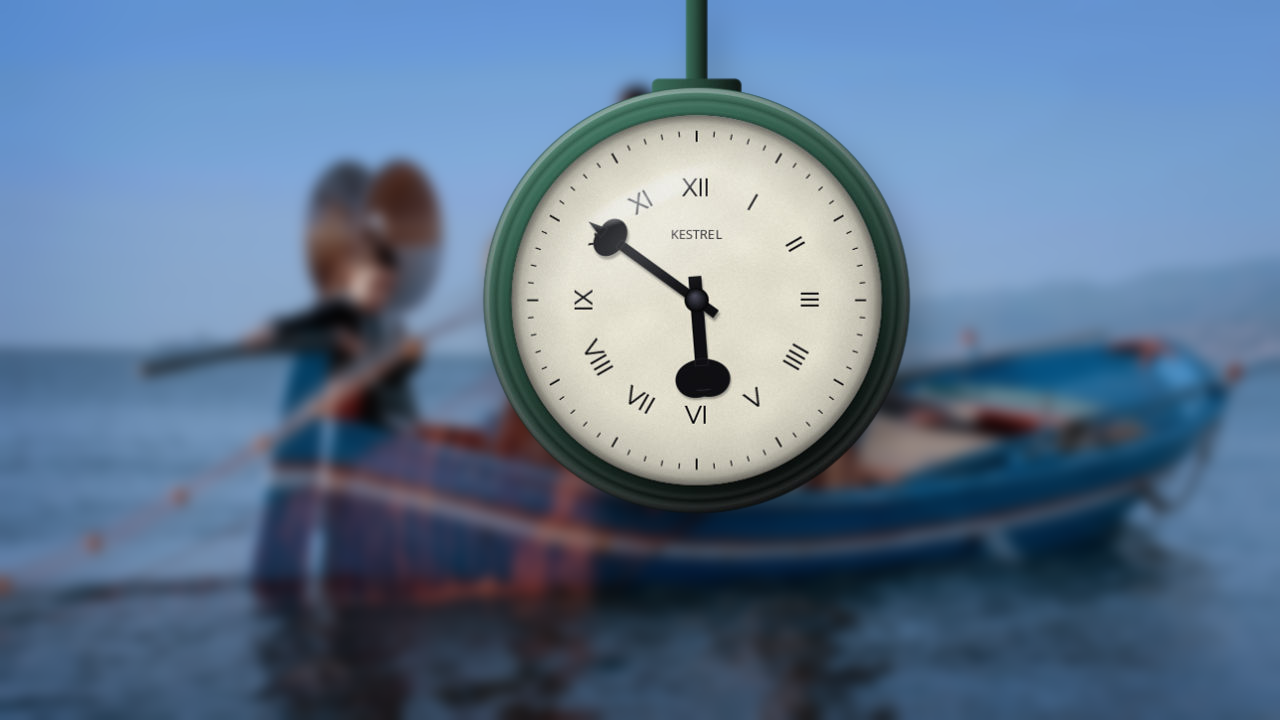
5:51
